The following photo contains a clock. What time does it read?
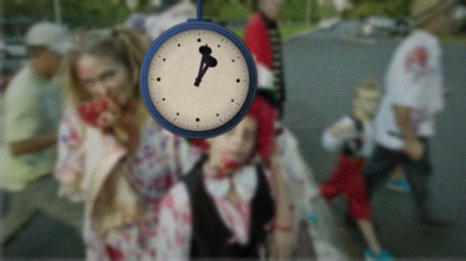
1:02
